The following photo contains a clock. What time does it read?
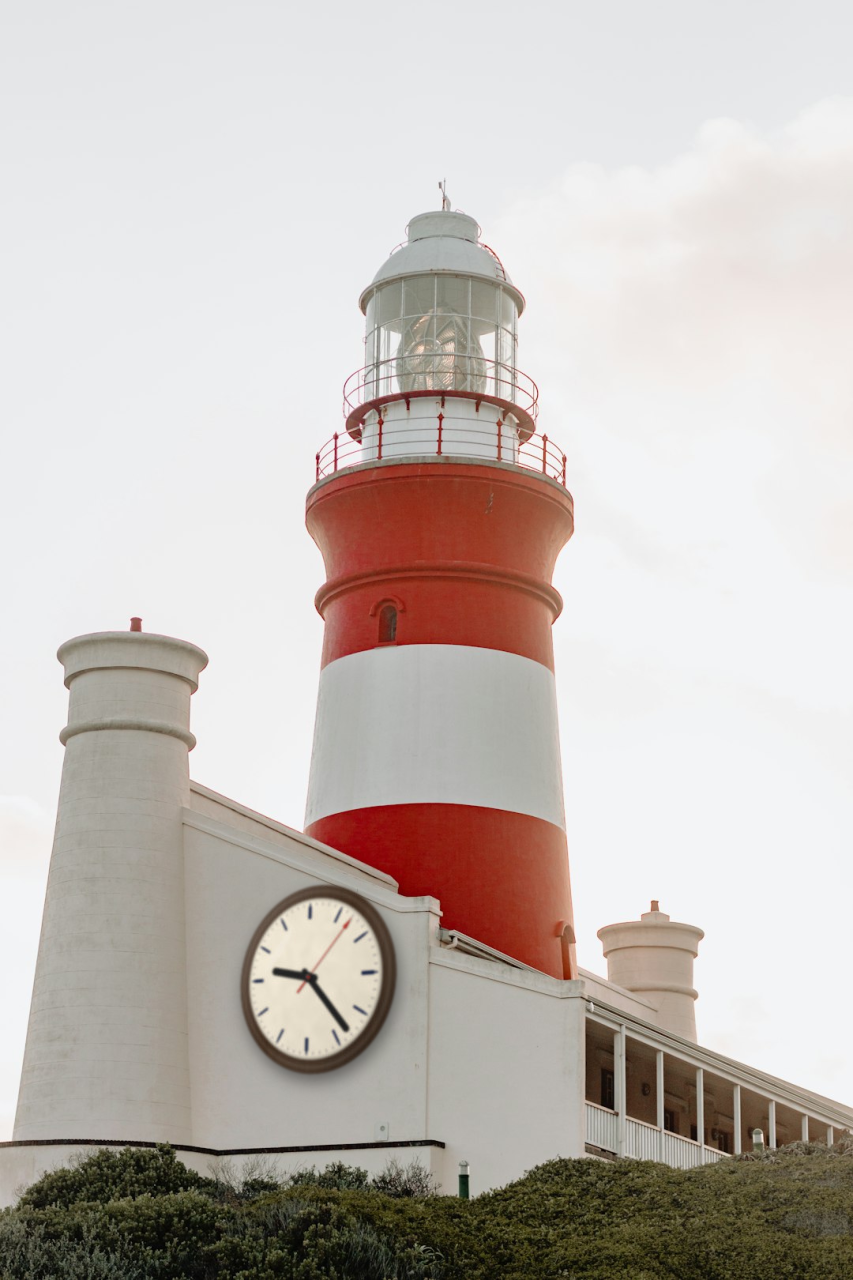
9:23:07
